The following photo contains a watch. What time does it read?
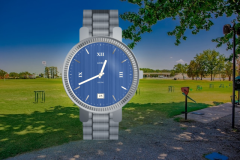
12:41
